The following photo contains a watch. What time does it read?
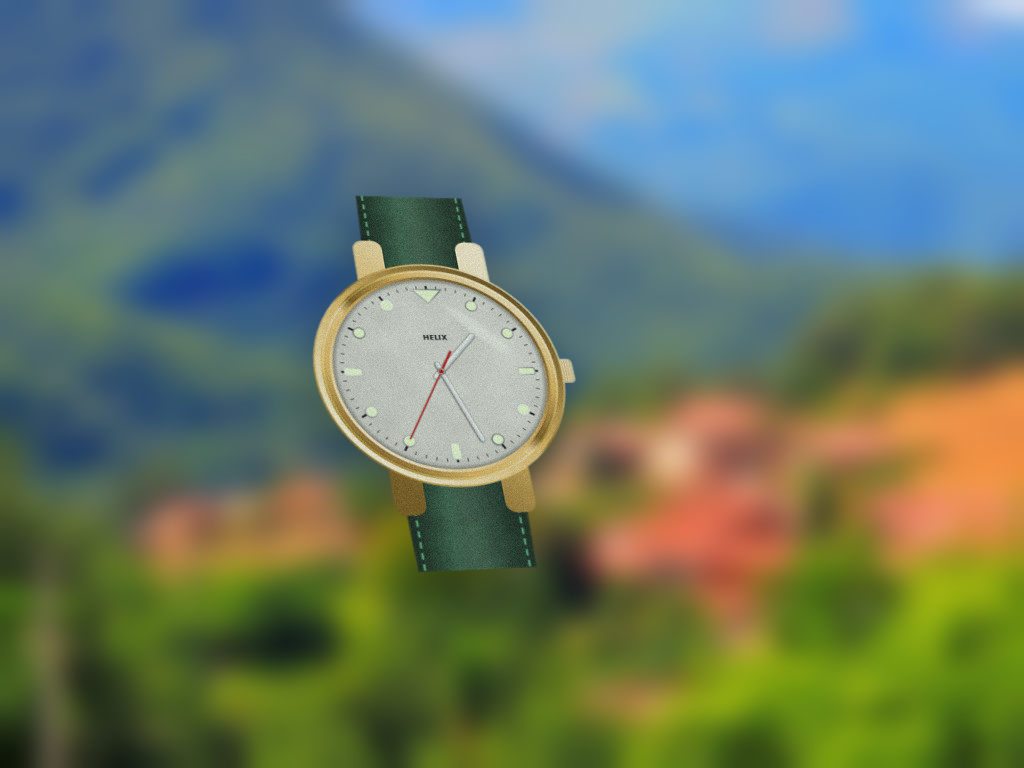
1:26:35
